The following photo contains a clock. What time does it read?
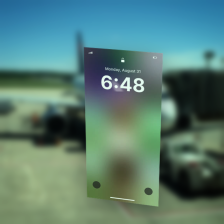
6:48
